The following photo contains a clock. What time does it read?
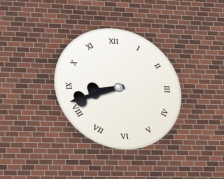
8:42
